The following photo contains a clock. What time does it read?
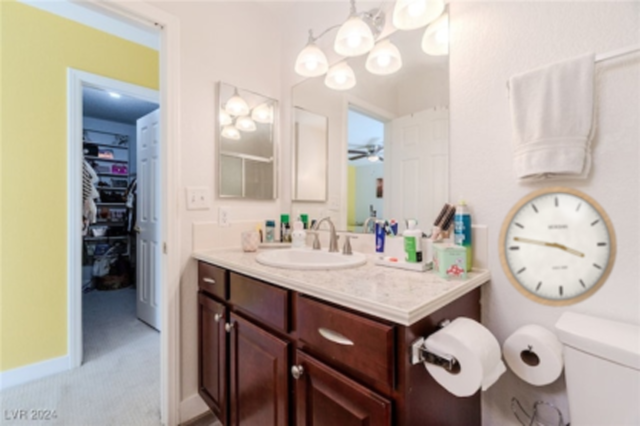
3:47
